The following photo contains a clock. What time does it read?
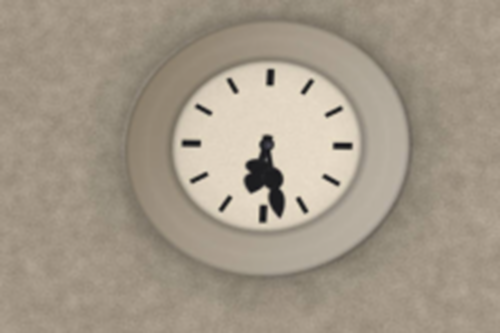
6:28
